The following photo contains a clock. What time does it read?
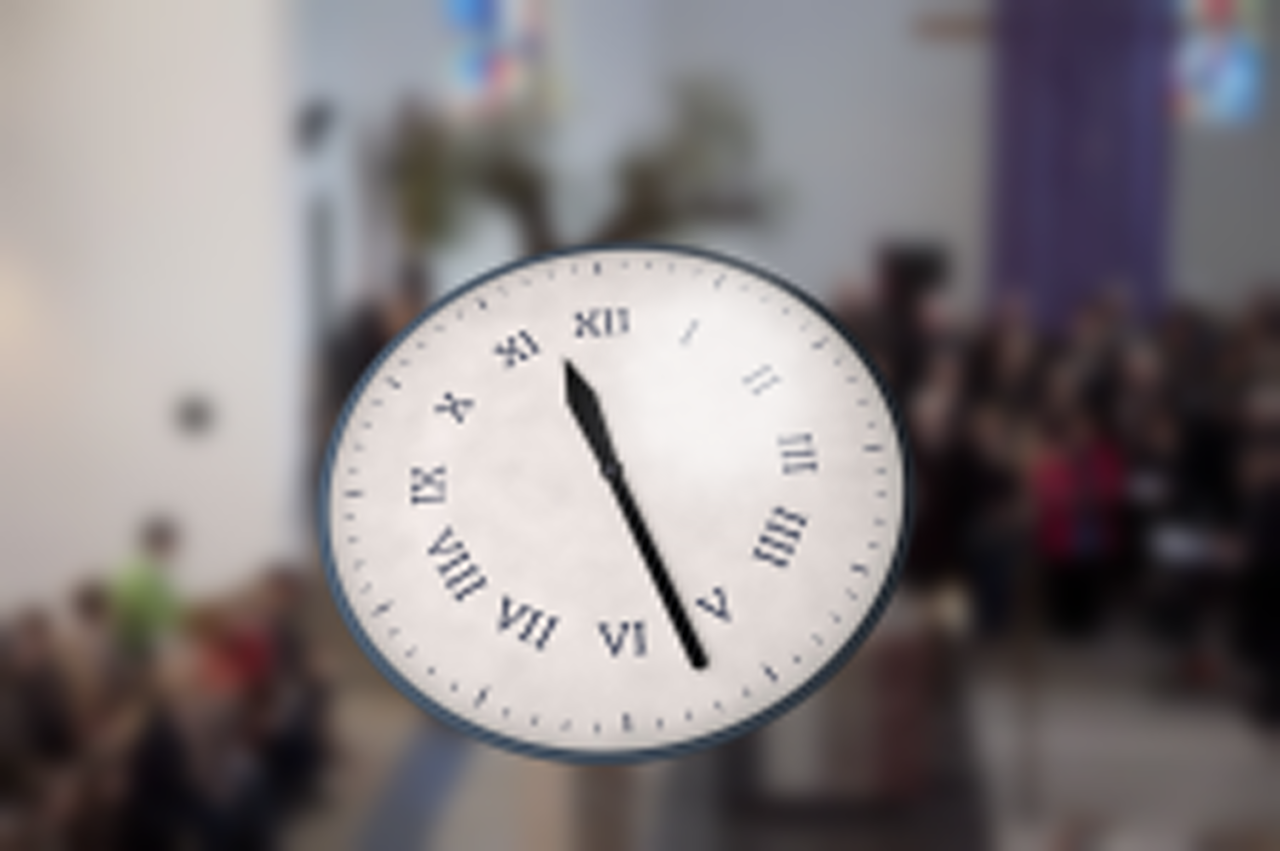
11:27
